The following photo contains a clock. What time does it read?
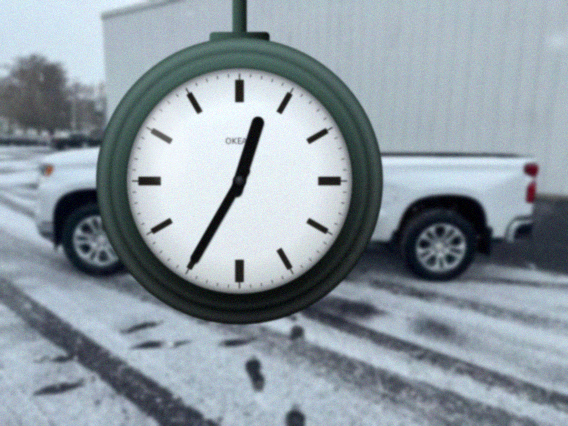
12:35
